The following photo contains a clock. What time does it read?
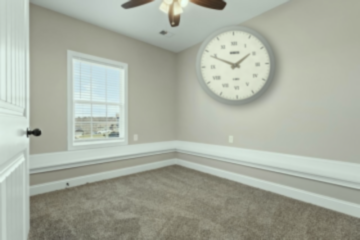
1:49
